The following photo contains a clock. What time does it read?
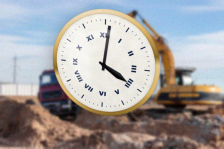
4:01
